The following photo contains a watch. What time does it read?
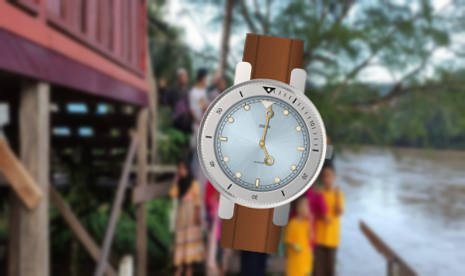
5:01
